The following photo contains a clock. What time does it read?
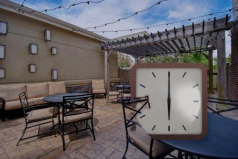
6:00
